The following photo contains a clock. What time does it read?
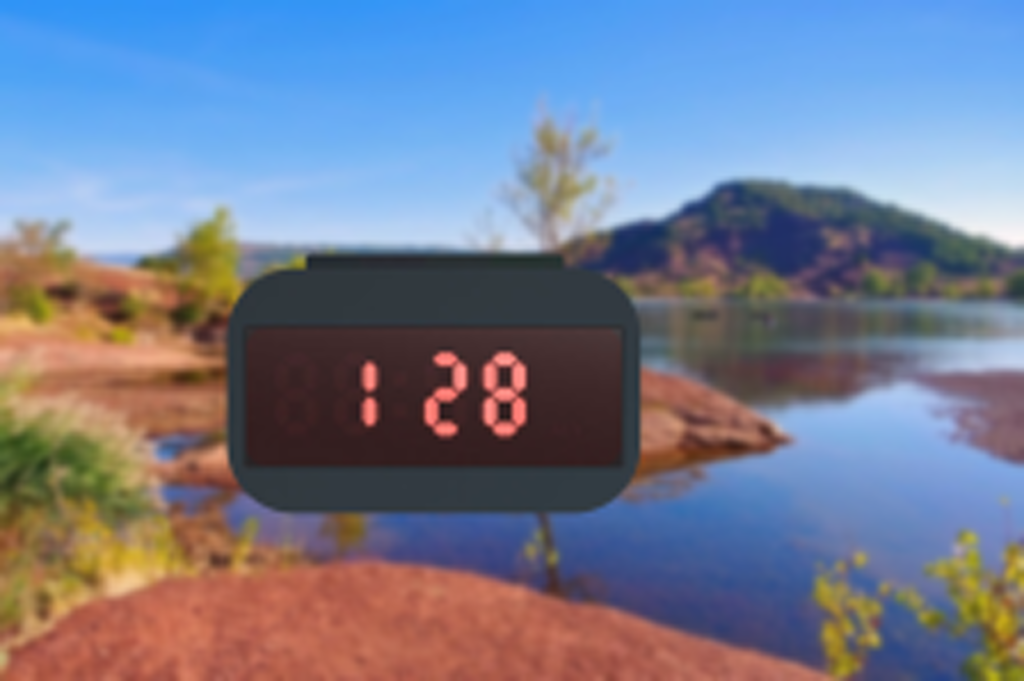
1:28
